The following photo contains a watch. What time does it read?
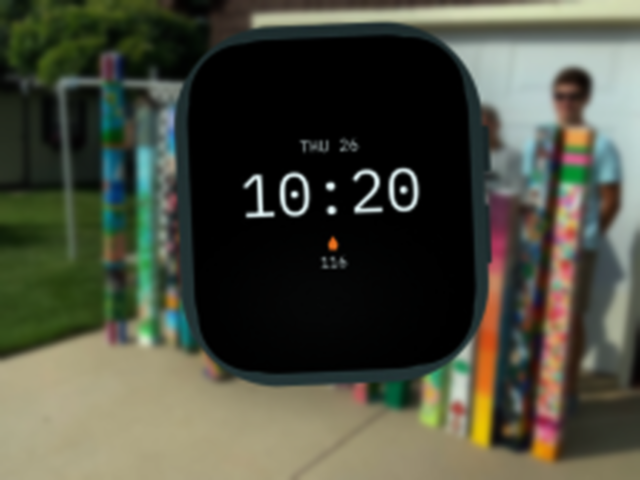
10:20
